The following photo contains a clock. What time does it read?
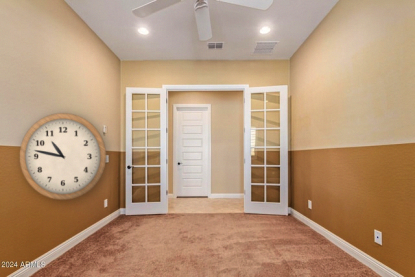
10:47
